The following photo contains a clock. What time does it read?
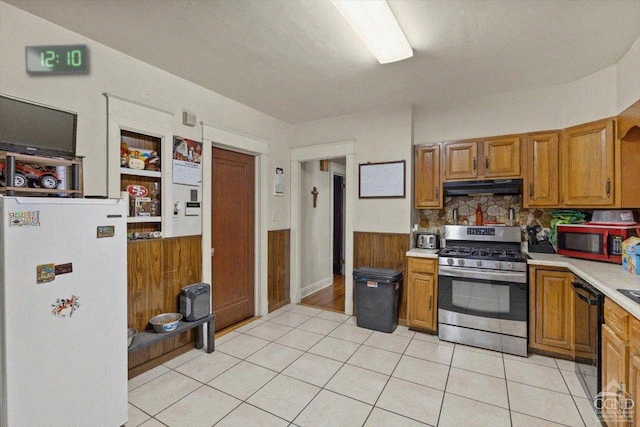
12:10
